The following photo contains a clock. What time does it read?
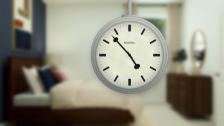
4:53
